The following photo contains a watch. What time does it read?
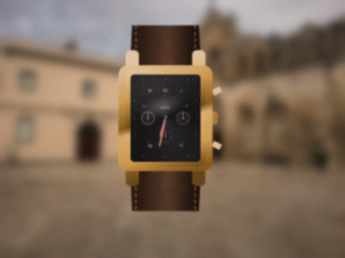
6:32
